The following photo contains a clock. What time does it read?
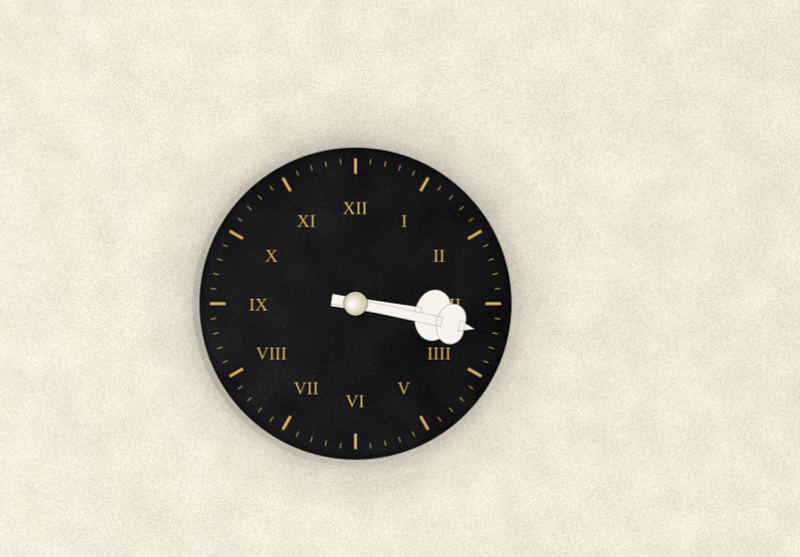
3:17
